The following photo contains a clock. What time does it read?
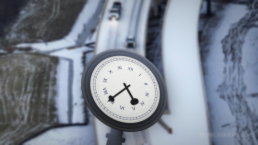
4:36
